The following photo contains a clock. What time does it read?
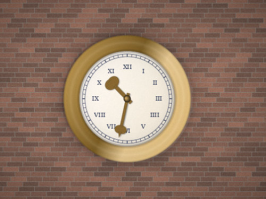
10:32
